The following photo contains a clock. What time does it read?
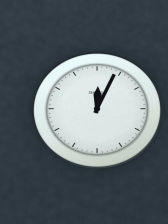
12:04
